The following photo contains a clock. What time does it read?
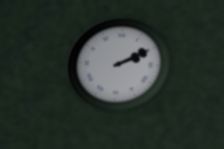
2:10
